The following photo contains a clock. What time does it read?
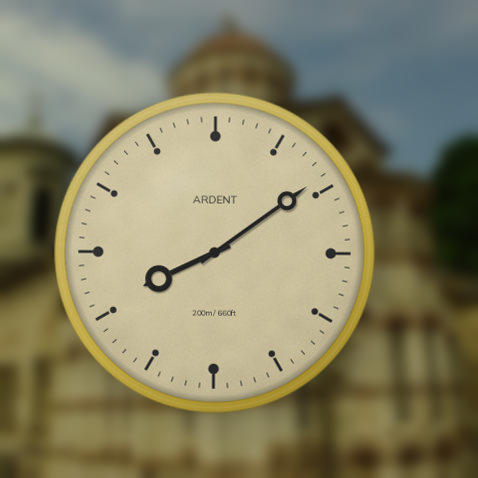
8:09
